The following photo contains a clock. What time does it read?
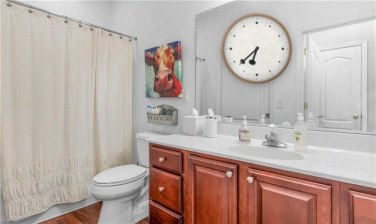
6:38
